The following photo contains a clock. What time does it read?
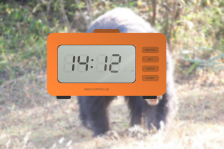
14:12
